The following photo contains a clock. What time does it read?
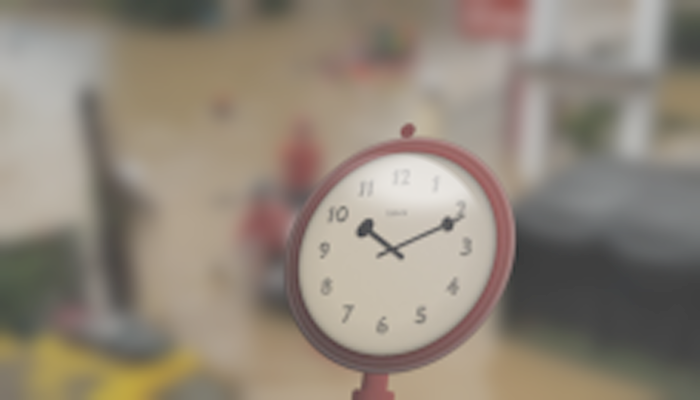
10:11
